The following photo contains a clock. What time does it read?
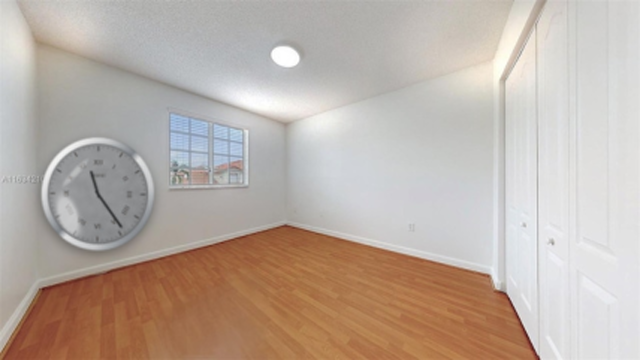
11:24
